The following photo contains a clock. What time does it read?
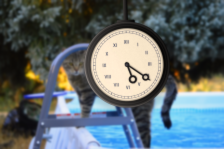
5:21
